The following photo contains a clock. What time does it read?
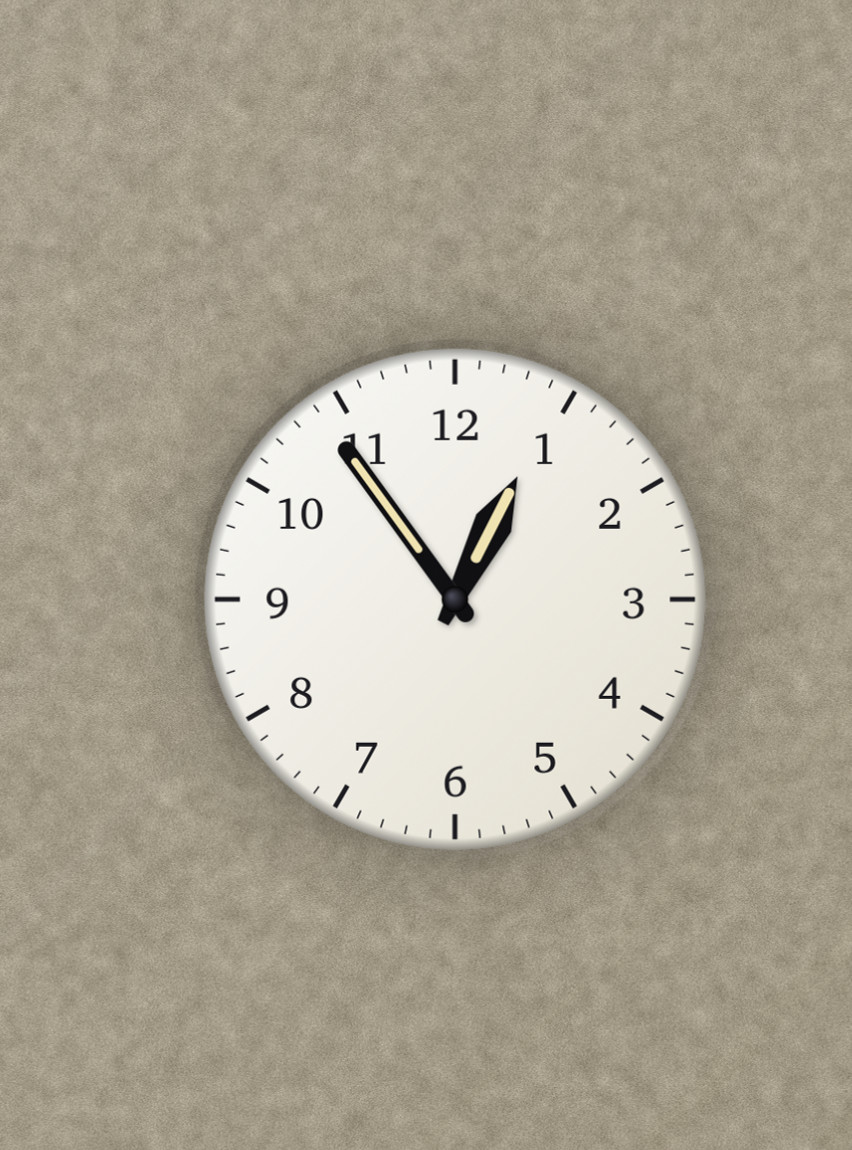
12:54
